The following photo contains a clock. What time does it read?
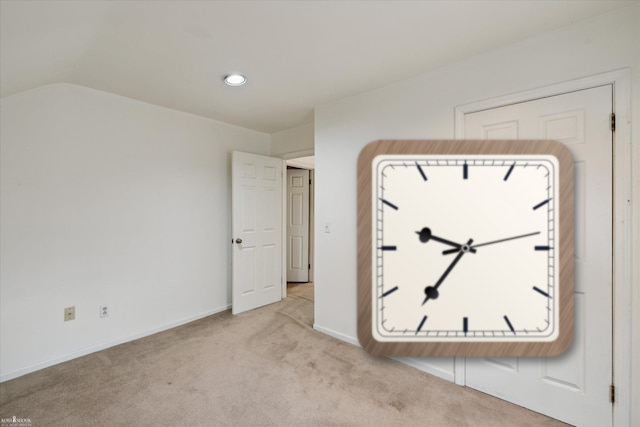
9:36:13
